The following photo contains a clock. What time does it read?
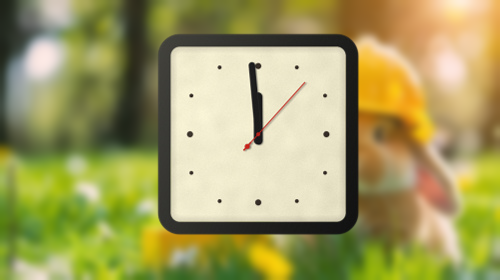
11:59:07
